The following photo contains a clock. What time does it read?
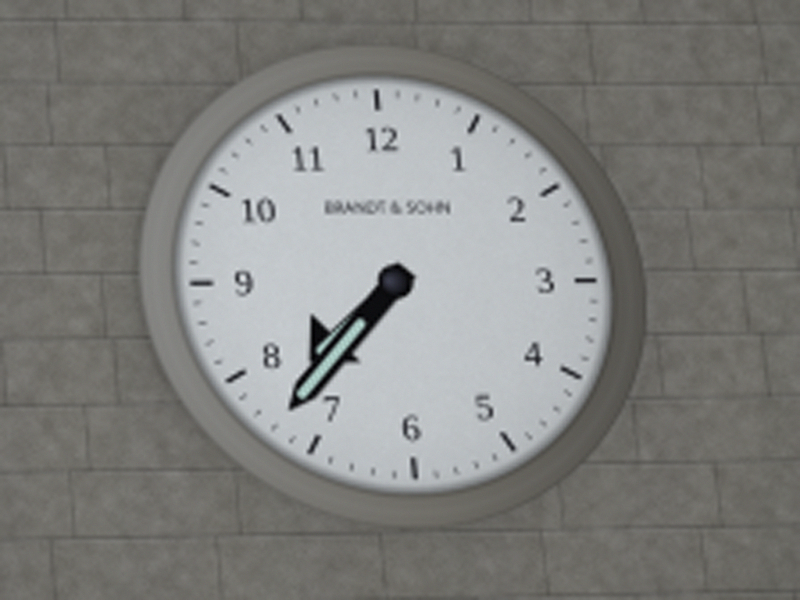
7:37
